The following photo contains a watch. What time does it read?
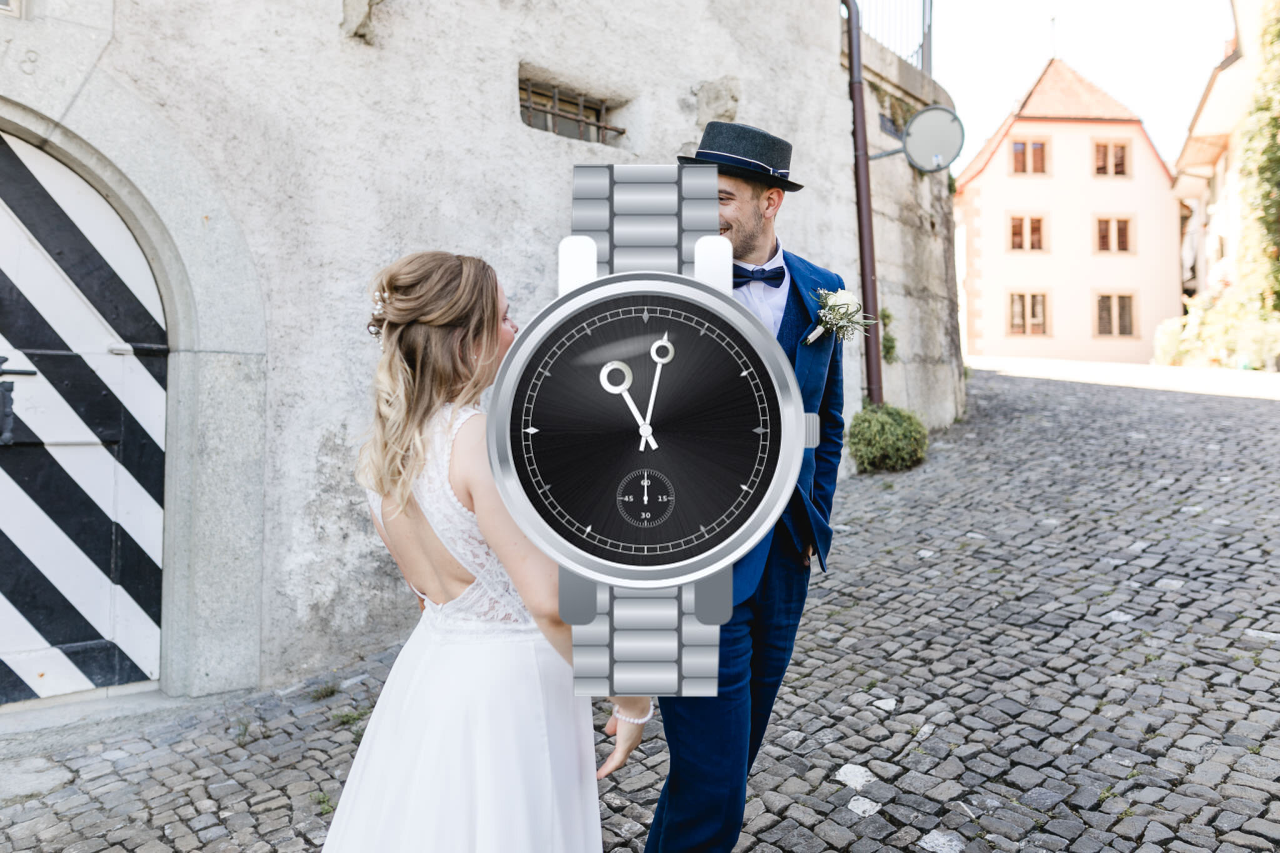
11:02
